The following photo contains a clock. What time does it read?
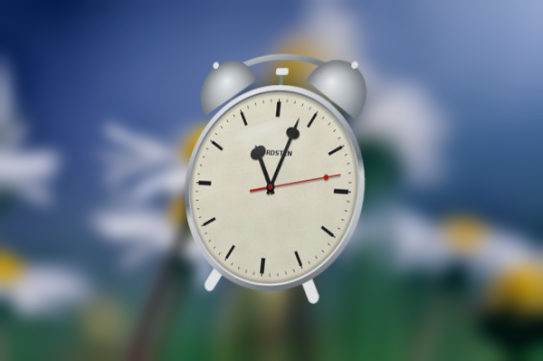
11:03:13
